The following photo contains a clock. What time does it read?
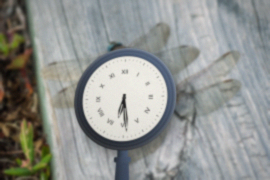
6:29
